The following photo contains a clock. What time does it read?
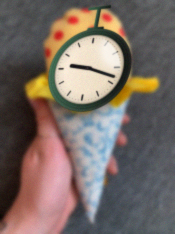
9:18
